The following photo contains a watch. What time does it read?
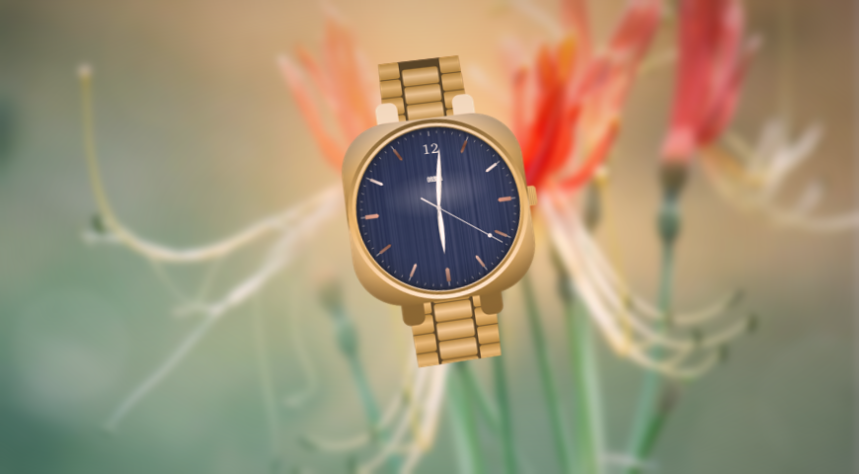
6:01:21
